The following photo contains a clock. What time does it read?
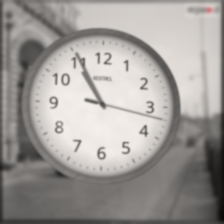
10:55:17
